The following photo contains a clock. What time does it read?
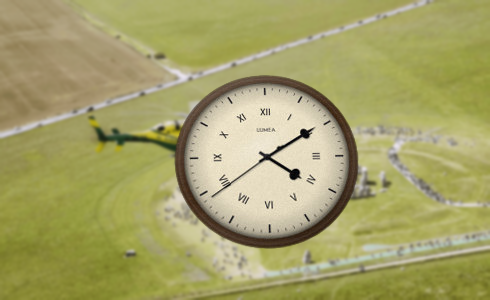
4:09:39
